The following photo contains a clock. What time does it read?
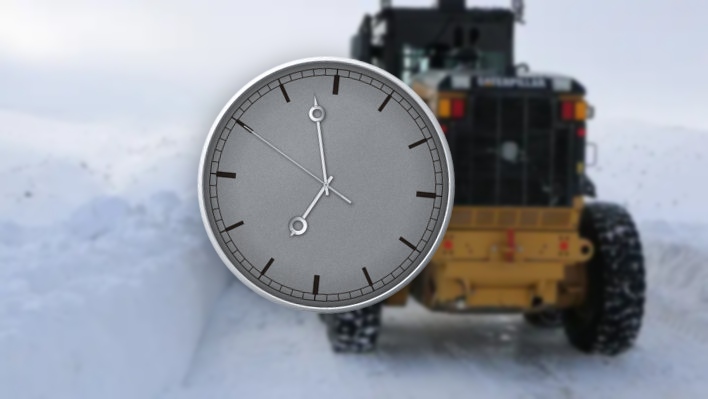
6:57:50
